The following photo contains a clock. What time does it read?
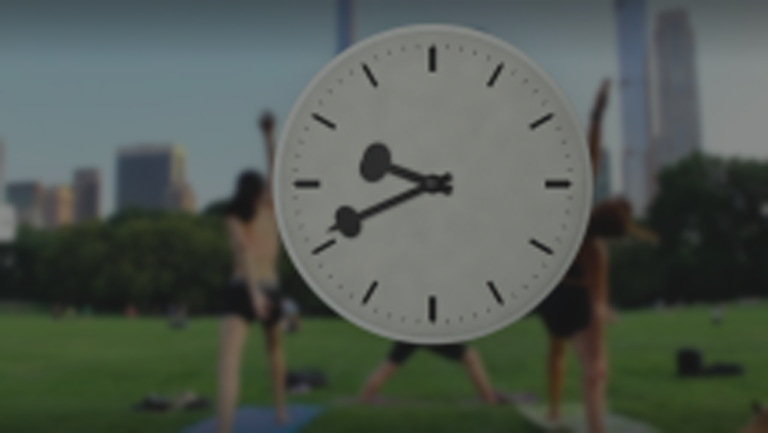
9:41
